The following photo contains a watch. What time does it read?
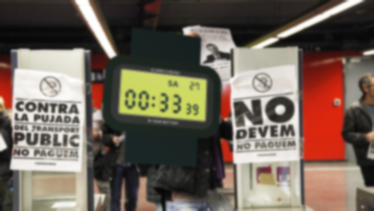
0:33
